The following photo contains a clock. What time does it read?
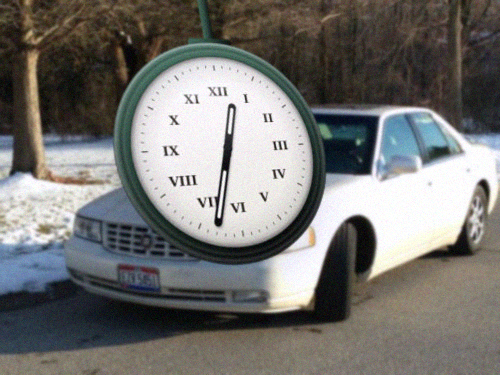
12:33
